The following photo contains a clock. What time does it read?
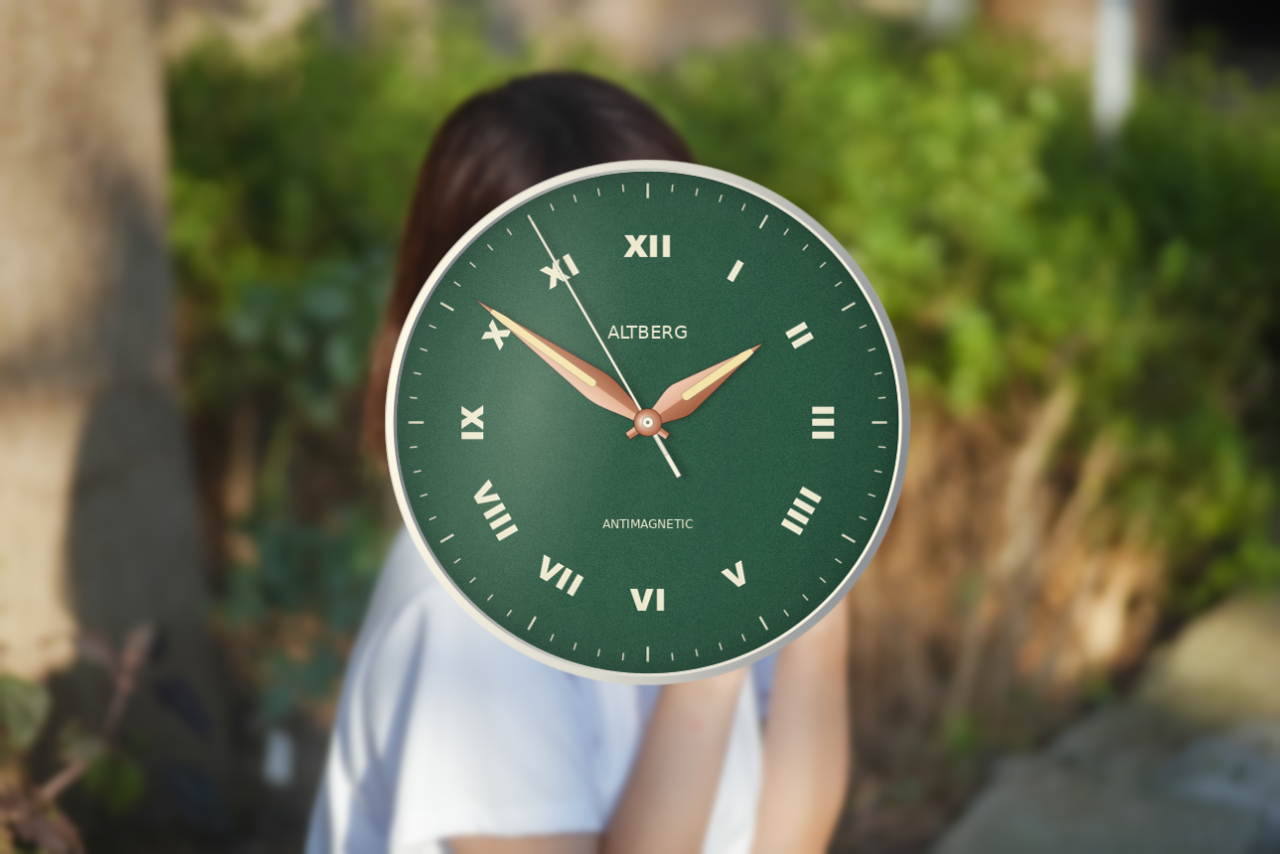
1:50:55
